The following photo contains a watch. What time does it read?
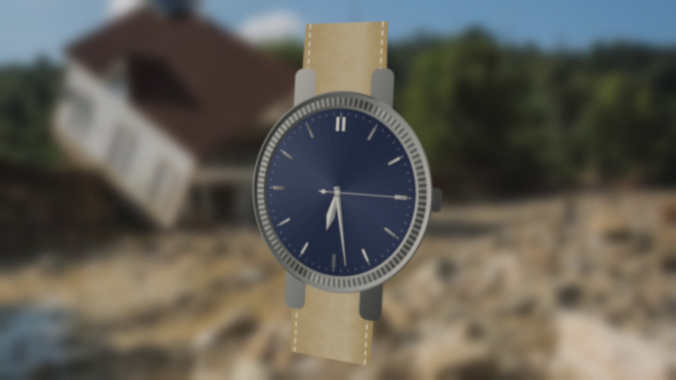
6:28:15
